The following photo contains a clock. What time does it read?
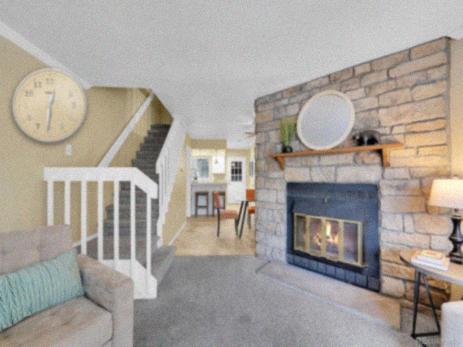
12:31
